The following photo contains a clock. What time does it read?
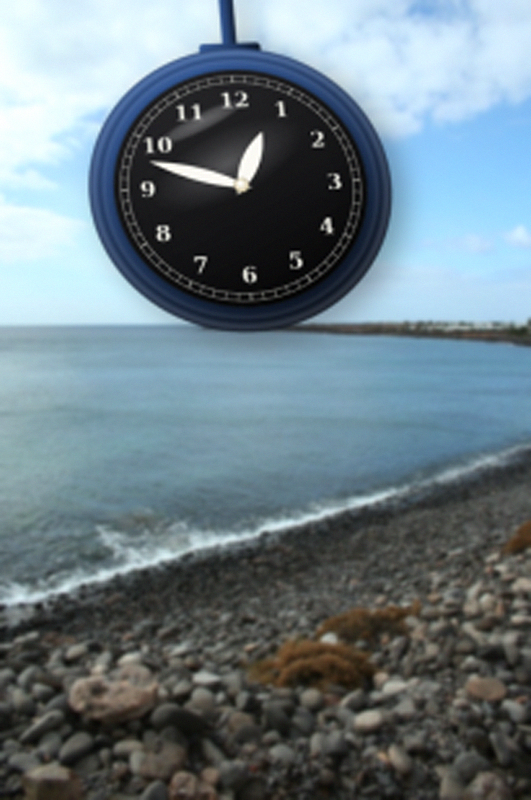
12:48
